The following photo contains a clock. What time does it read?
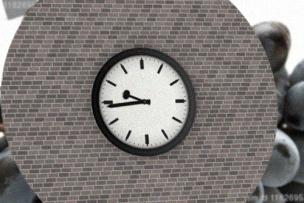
9:44
